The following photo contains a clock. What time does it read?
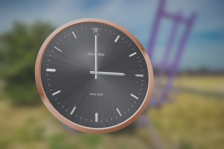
3:00
